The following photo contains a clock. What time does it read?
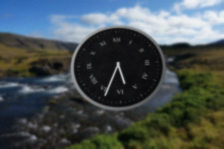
5:34
